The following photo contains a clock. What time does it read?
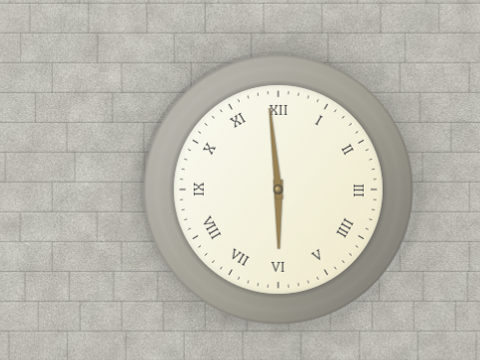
5:59
